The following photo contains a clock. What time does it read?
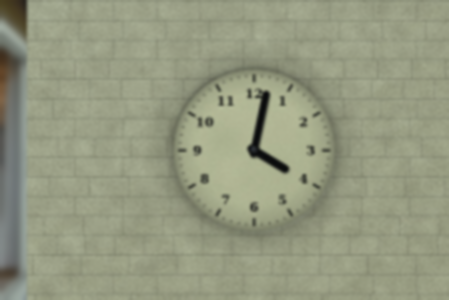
4:02
